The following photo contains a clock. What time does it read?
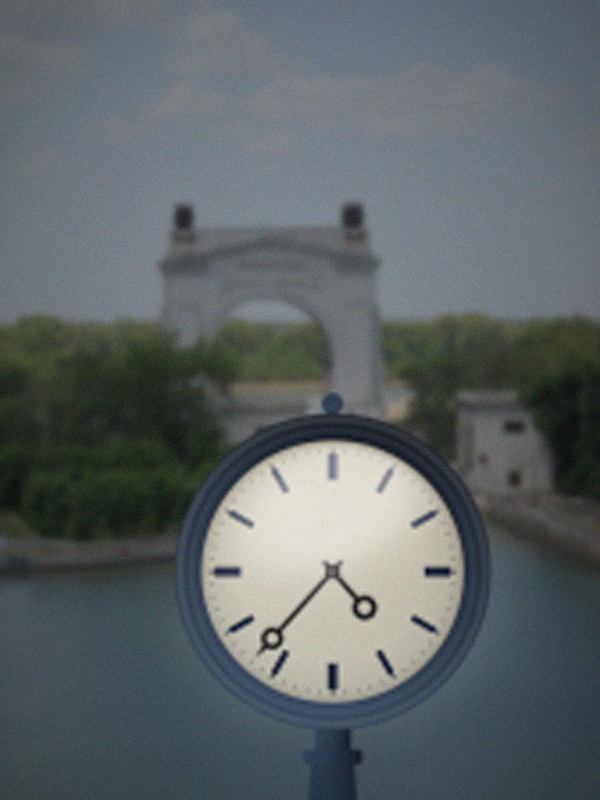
4:37
